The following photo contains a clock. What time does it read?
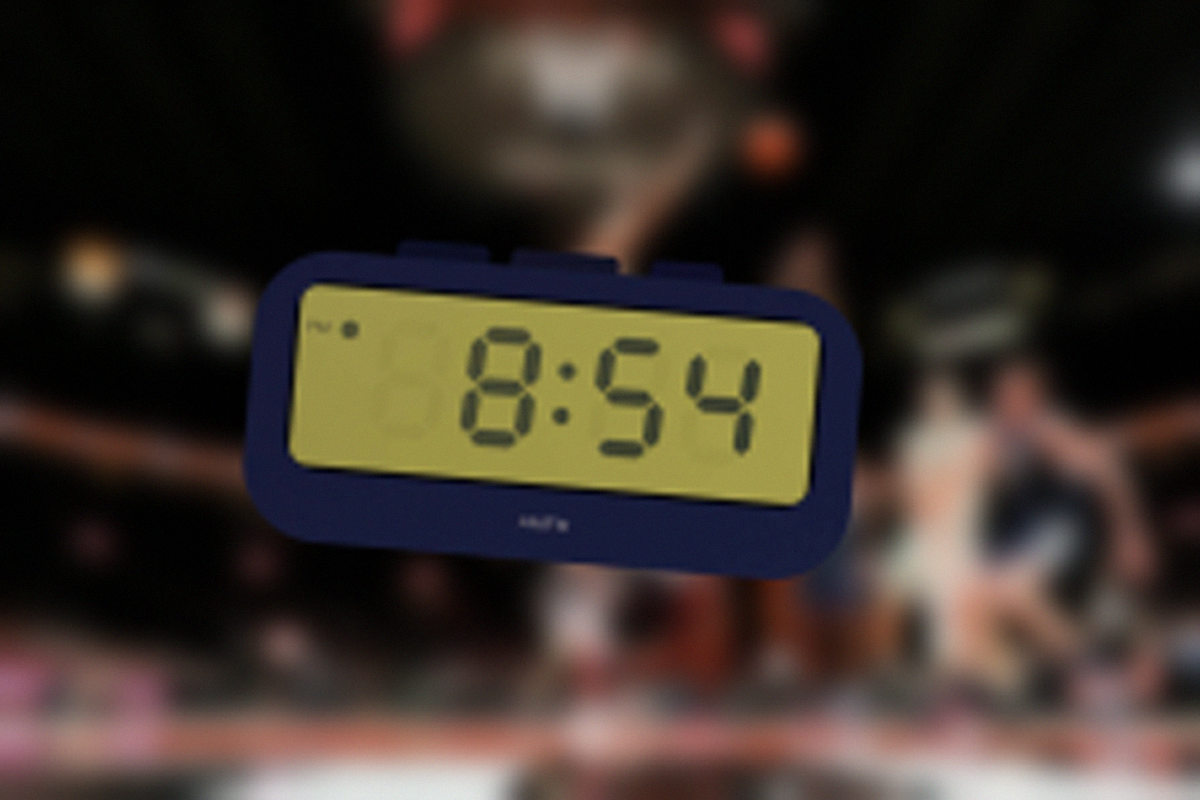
8:54
